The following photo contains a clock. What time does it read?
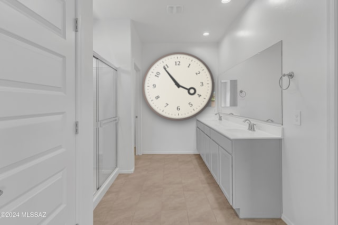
3:54
